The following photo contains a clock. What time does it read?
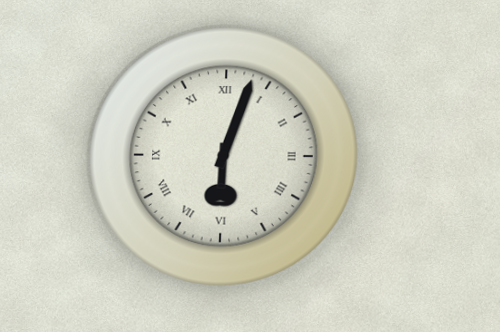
6:03
